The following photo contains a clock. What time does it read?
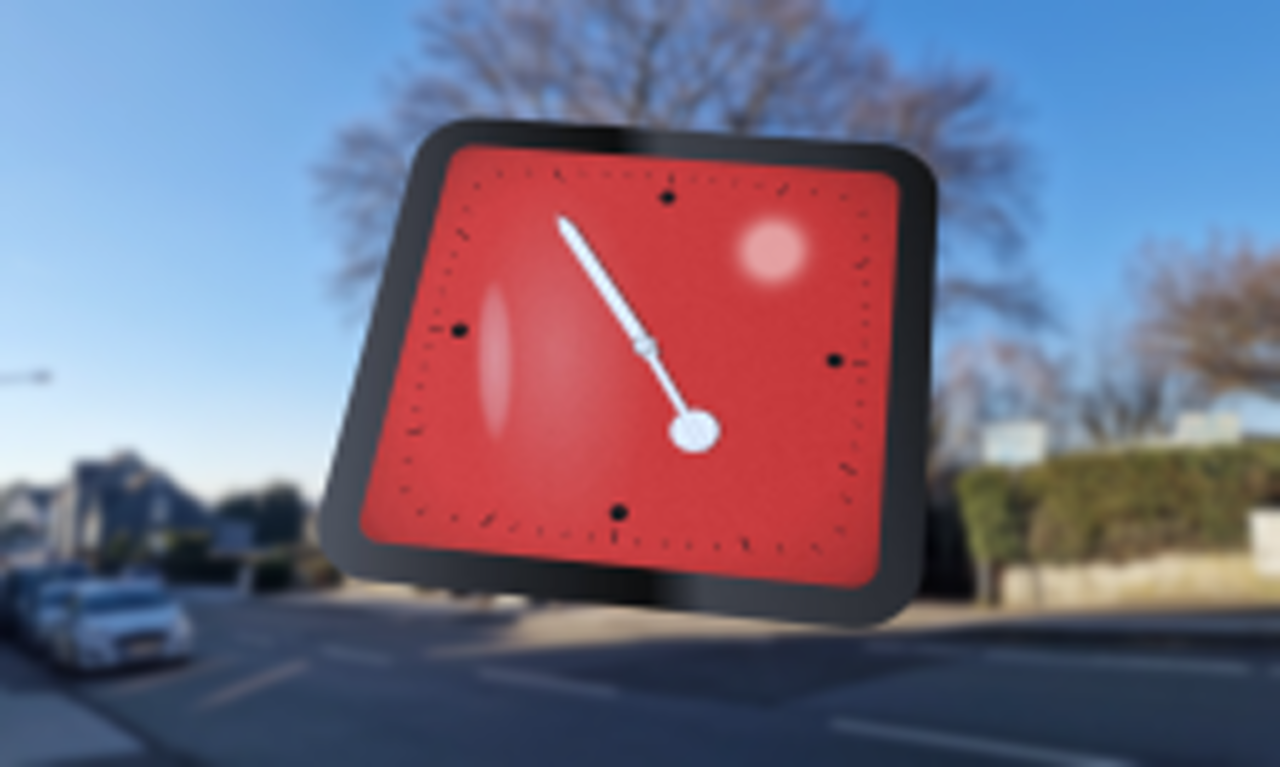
4:54
